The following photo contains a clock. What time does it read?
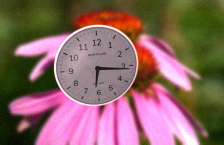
6:16
